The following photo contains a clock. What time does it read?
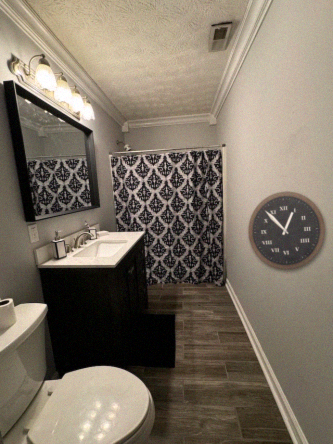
12:53
